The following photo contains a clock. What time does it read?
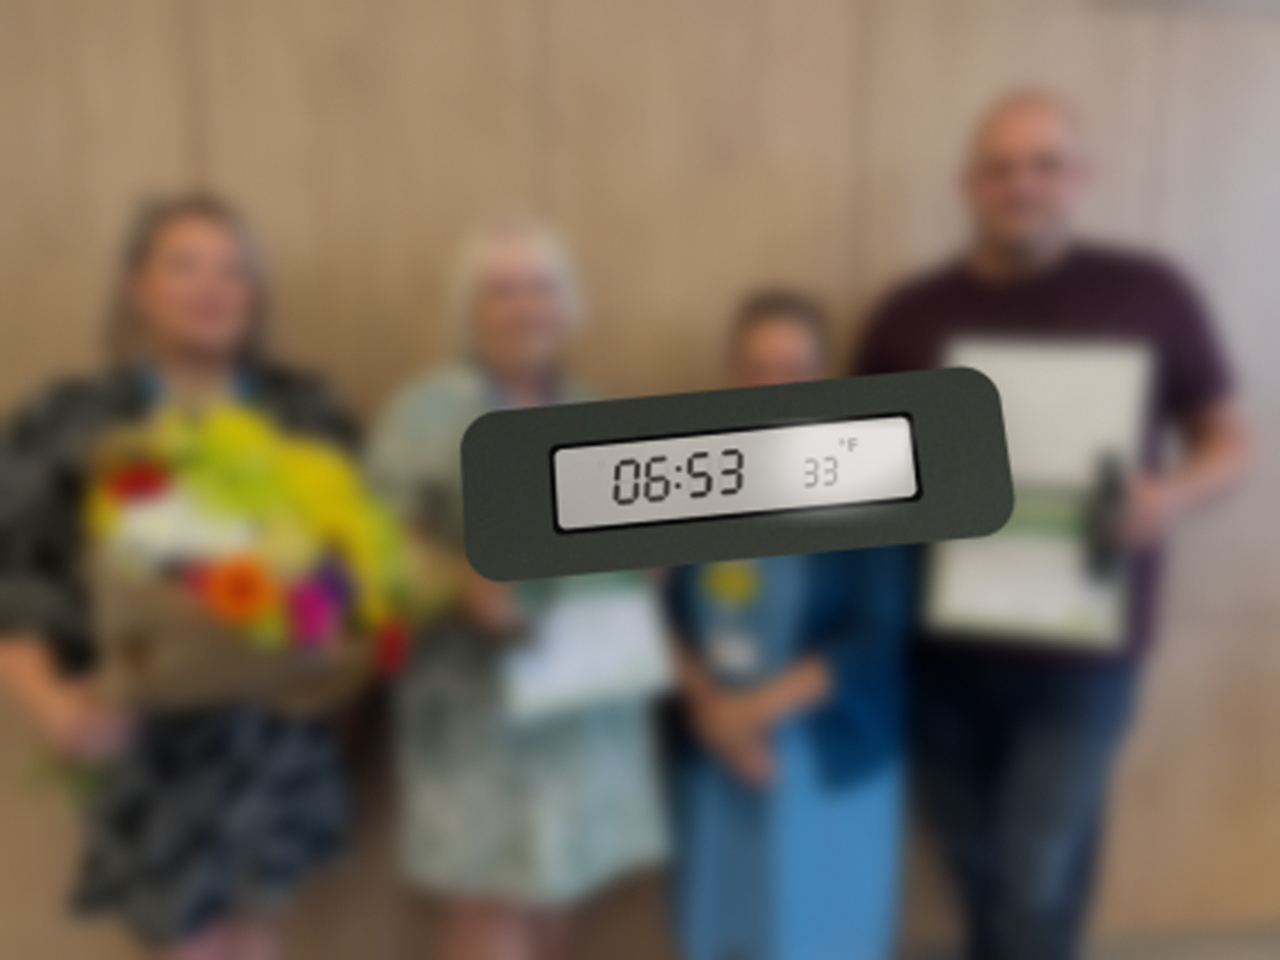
6:53
